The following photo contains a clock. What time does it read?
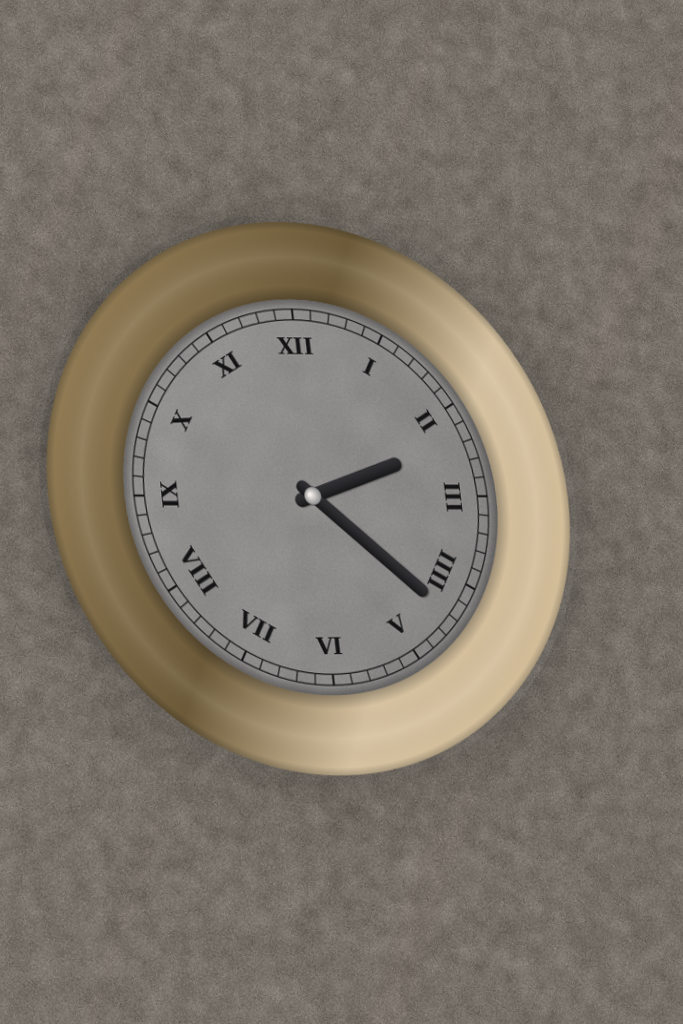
2:22
